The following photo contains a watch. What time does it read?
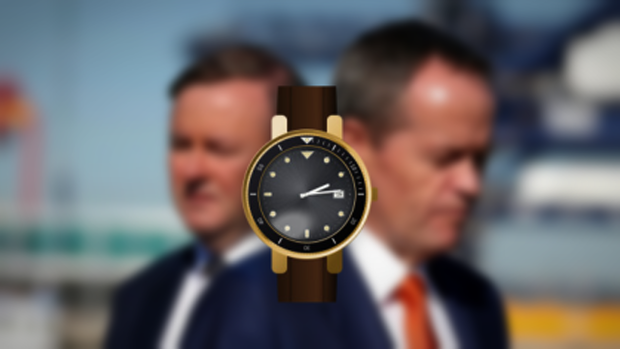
2:14
